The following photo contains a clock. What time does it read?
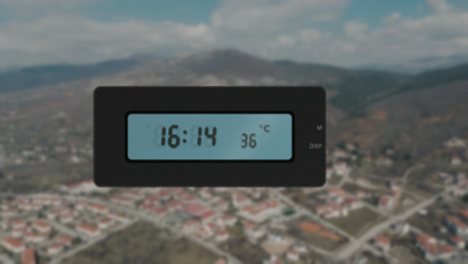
16:14
